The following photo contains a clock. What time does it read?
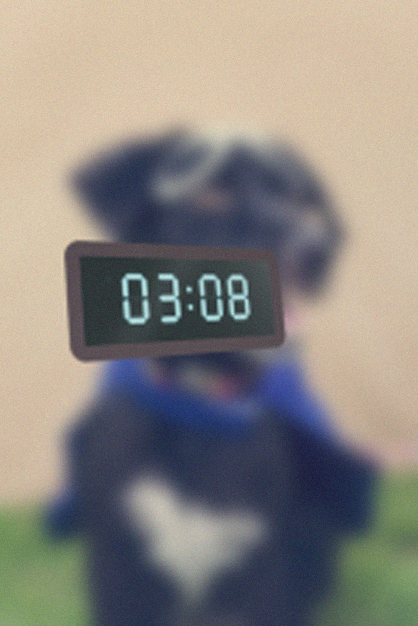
3:08
